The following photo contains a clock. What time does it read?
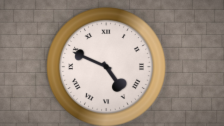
4:49
